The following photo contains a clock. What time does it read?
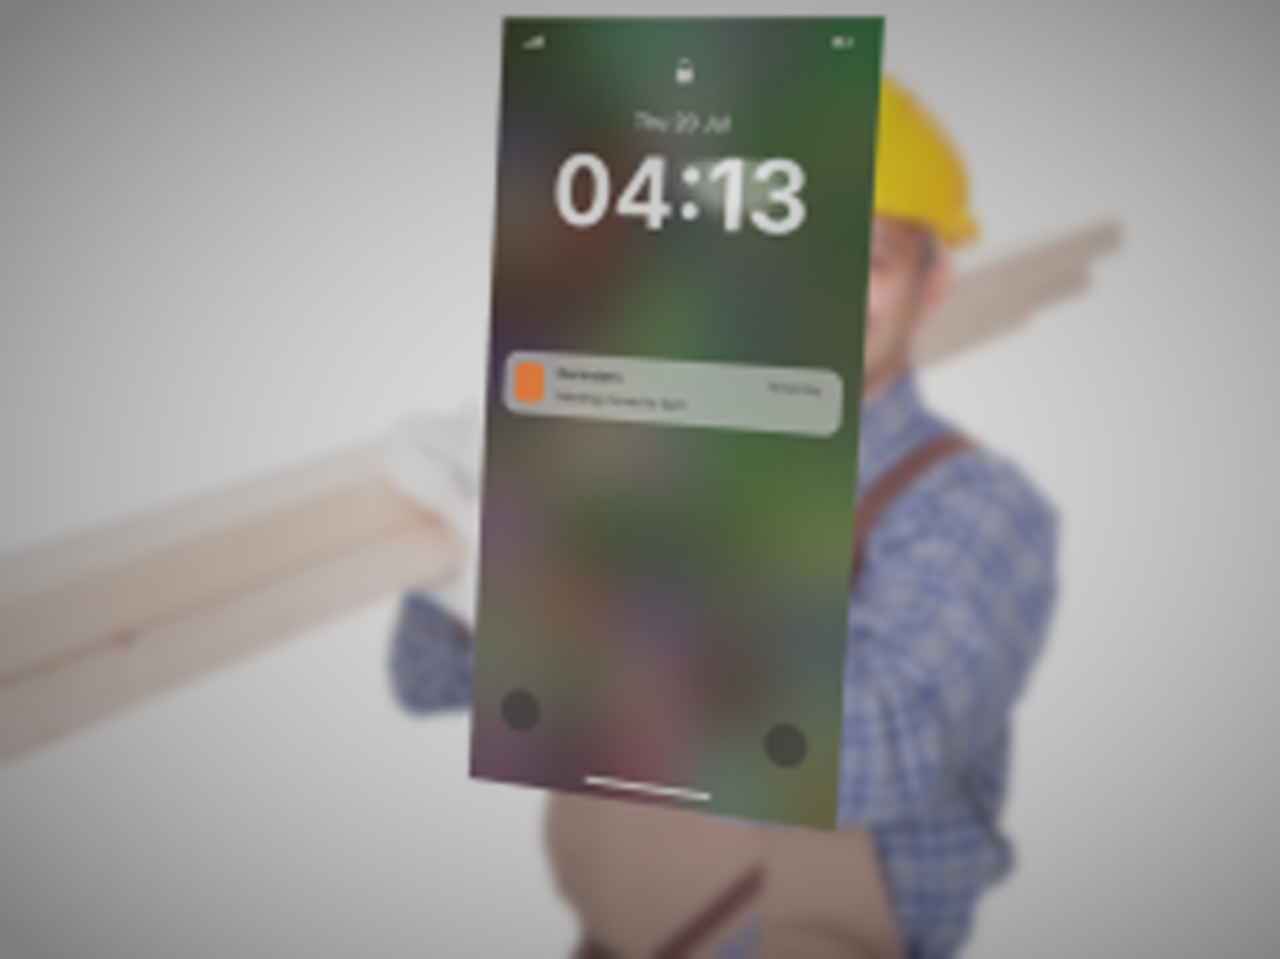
4:13
